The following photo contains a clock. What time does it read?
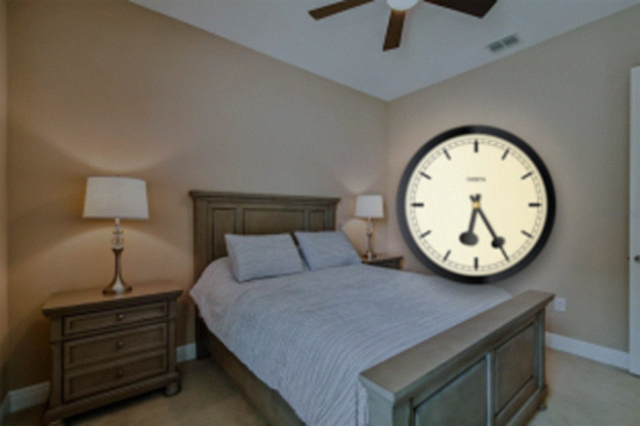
6:25
